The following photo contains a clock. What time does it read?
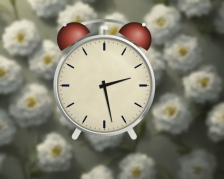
2:28
